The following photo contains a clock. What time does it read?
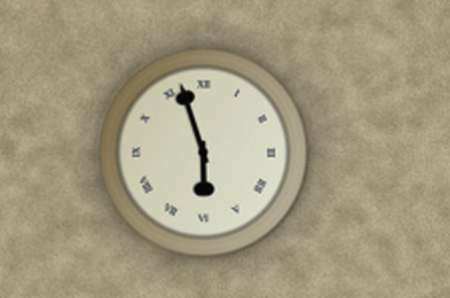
5:57
